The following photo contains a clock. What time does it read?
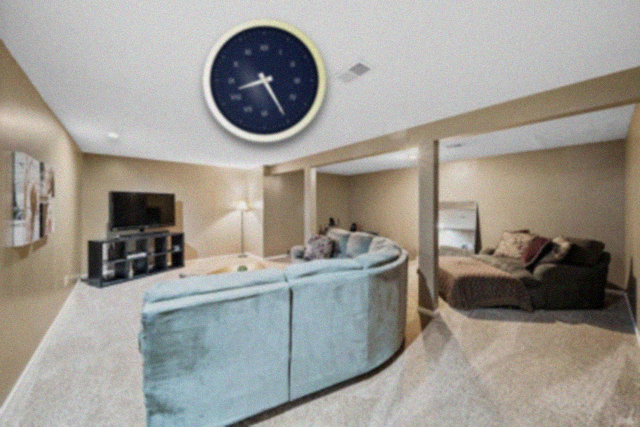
8:25
